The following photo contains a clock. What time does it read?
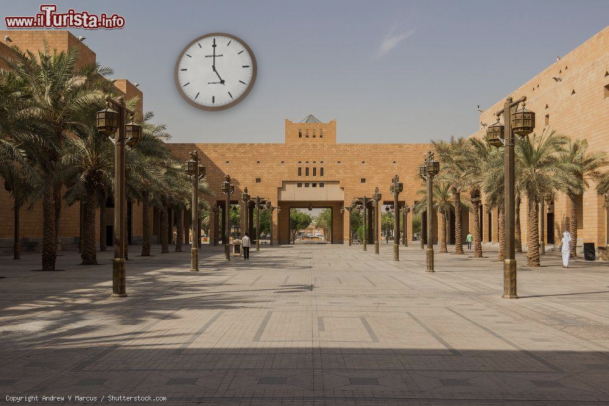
5:00
